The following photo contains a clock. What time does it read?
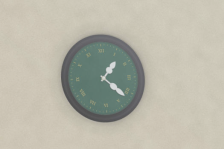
1:22
